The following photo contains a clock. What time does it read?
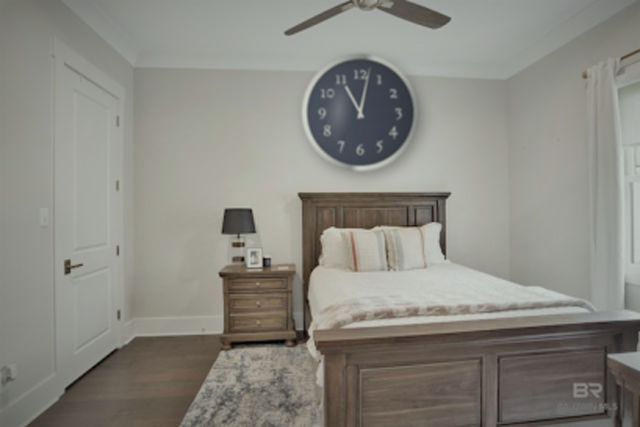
11:02
